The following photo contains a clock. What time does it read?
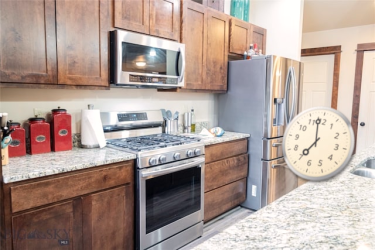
6:58
